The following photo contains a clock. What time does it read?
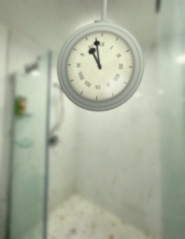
10:58
